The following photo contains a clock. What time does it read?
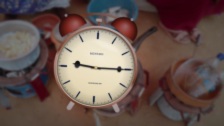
9:15
